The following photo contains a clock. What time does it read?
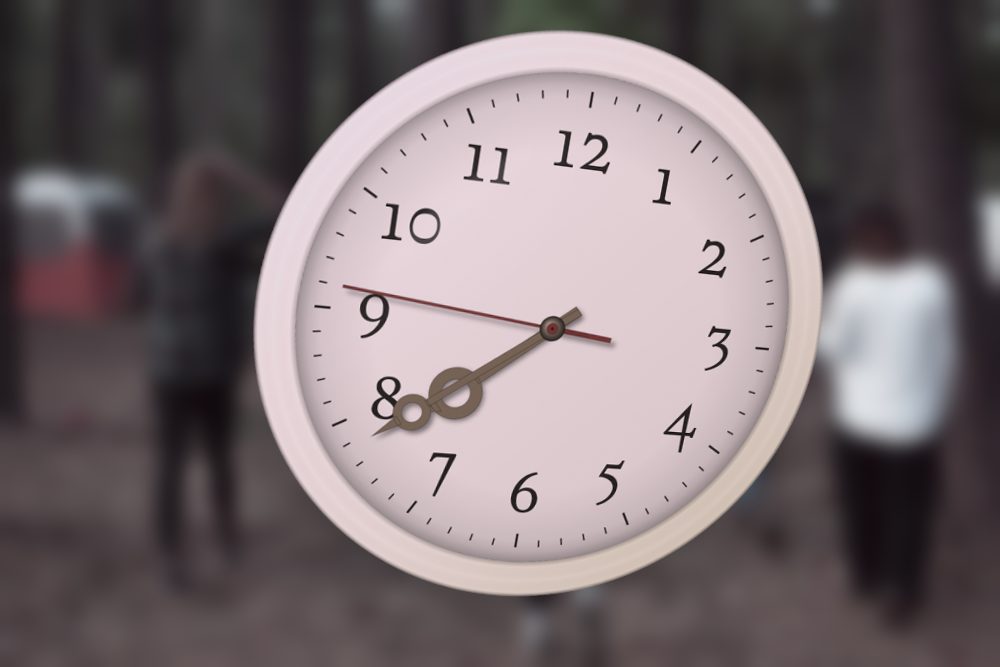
7:38:46
